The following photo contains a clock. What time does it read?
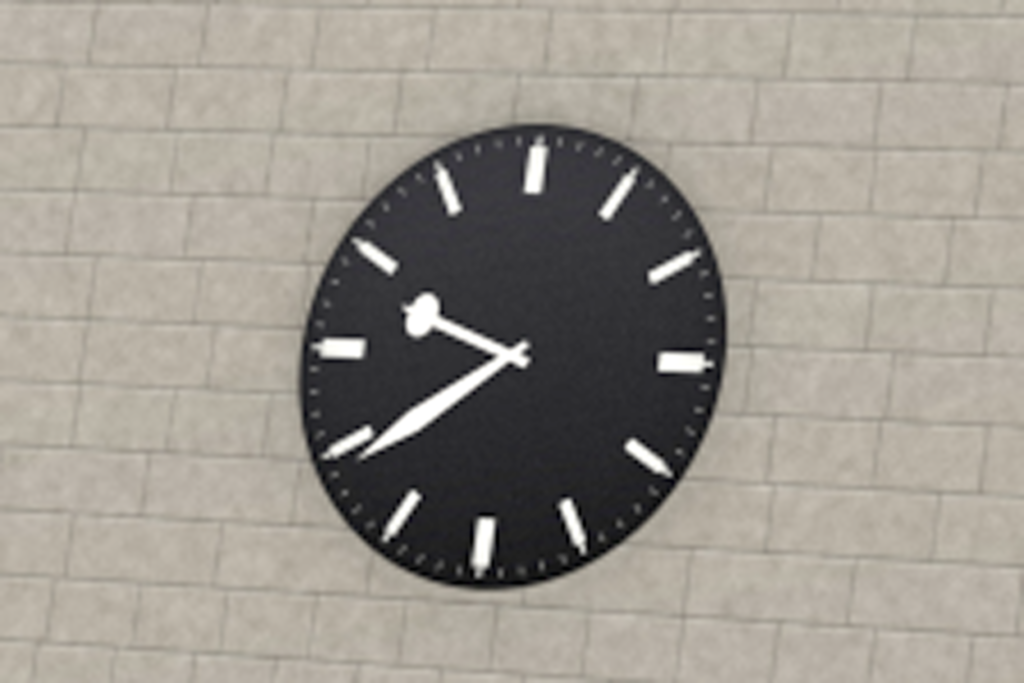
9:39
